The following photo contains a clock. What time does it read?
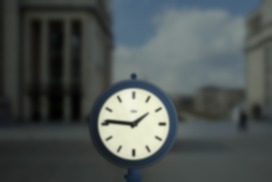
1:46
